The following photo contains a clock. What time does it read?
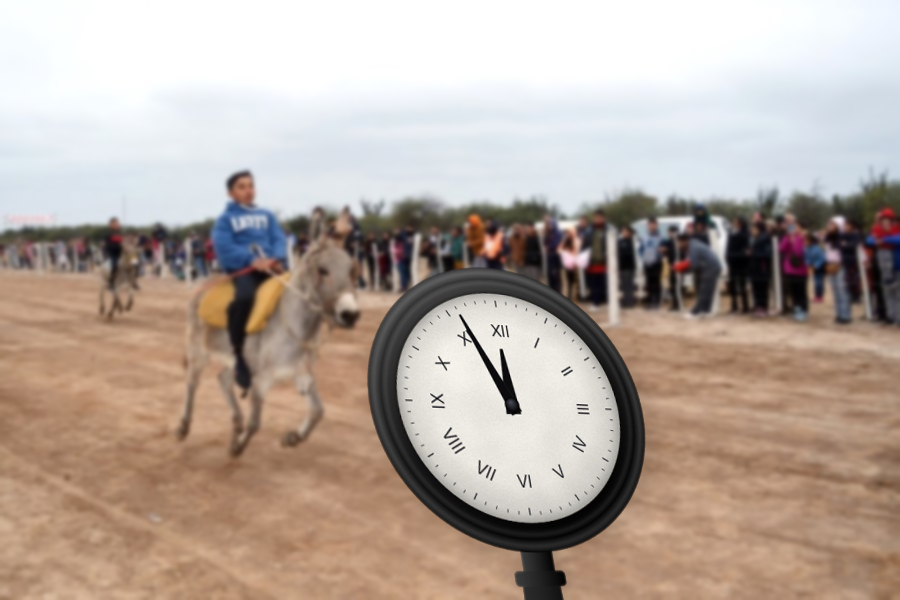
11:56
